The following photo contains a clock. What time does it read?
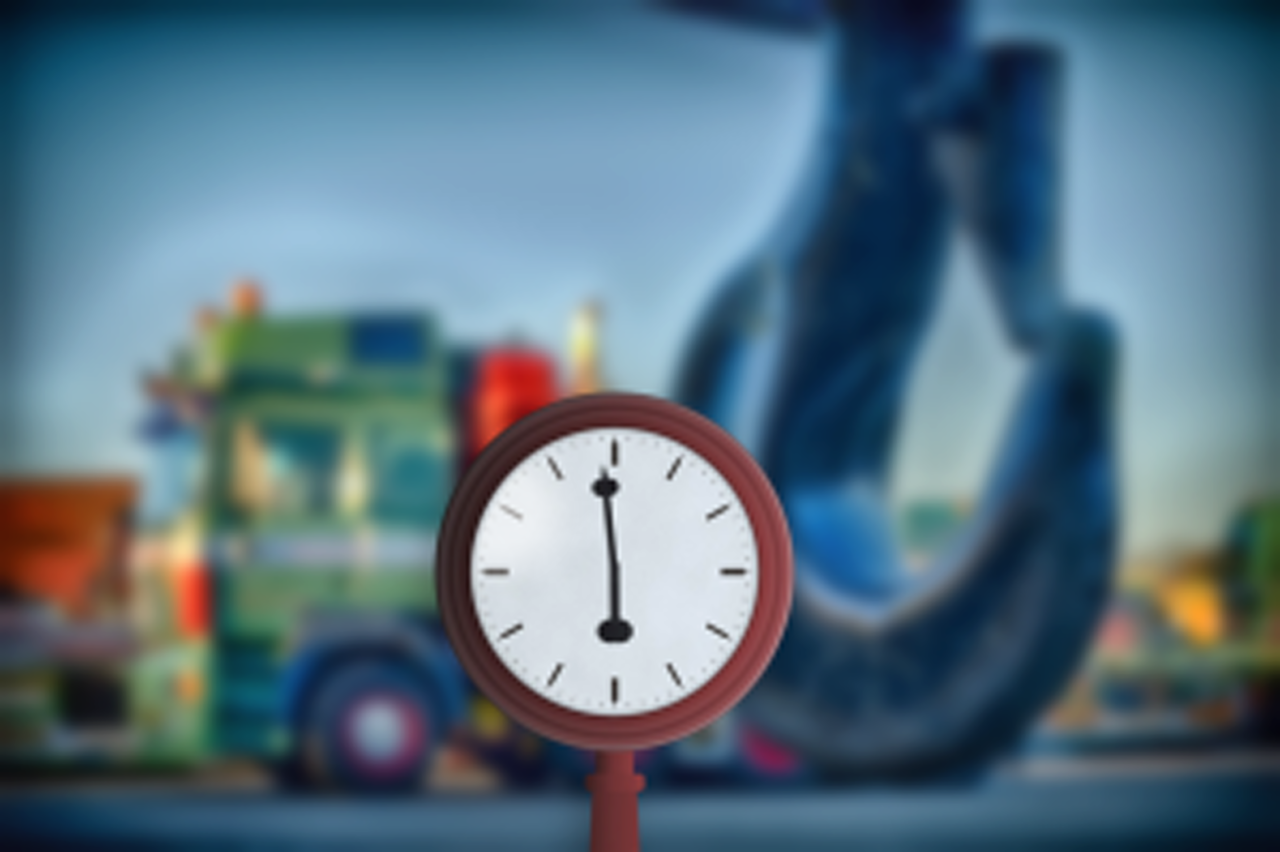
5:59
